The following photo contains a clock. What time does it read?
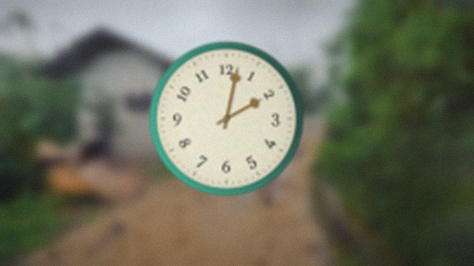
2:02
